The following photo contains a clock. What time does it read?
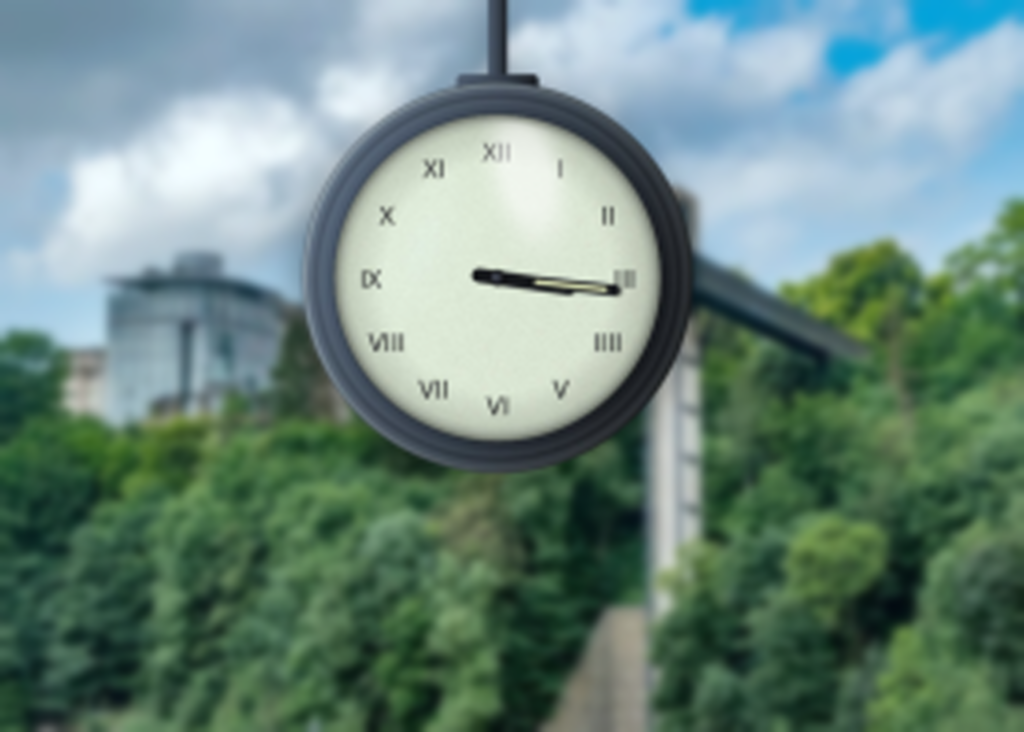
3:16
